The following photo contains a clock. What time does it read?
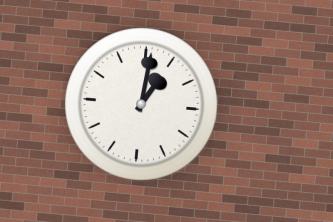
1:01
